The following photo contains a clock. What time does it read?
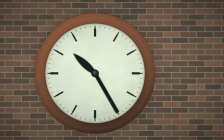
10:25
